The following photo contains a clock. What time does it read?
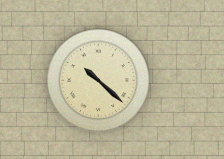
10:22
